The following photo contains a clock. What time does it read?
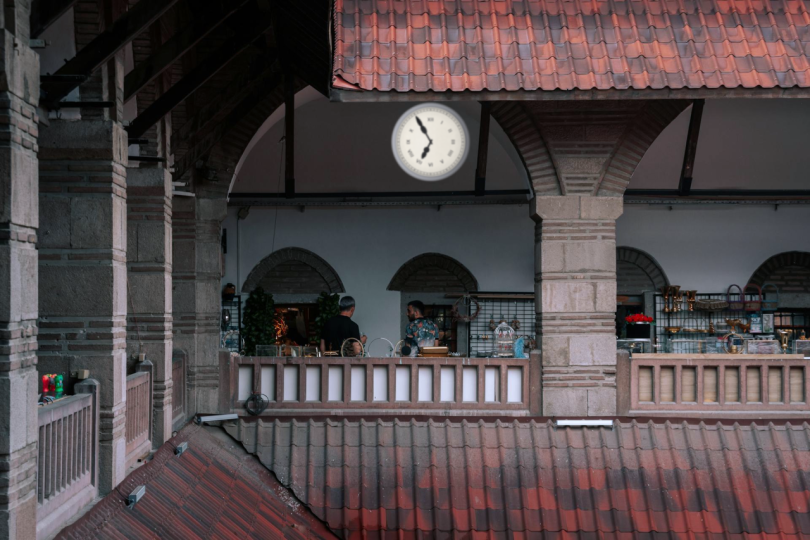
6:55
